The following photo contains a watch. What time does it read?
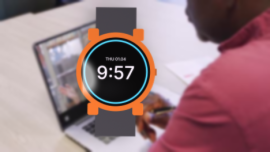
9:57
